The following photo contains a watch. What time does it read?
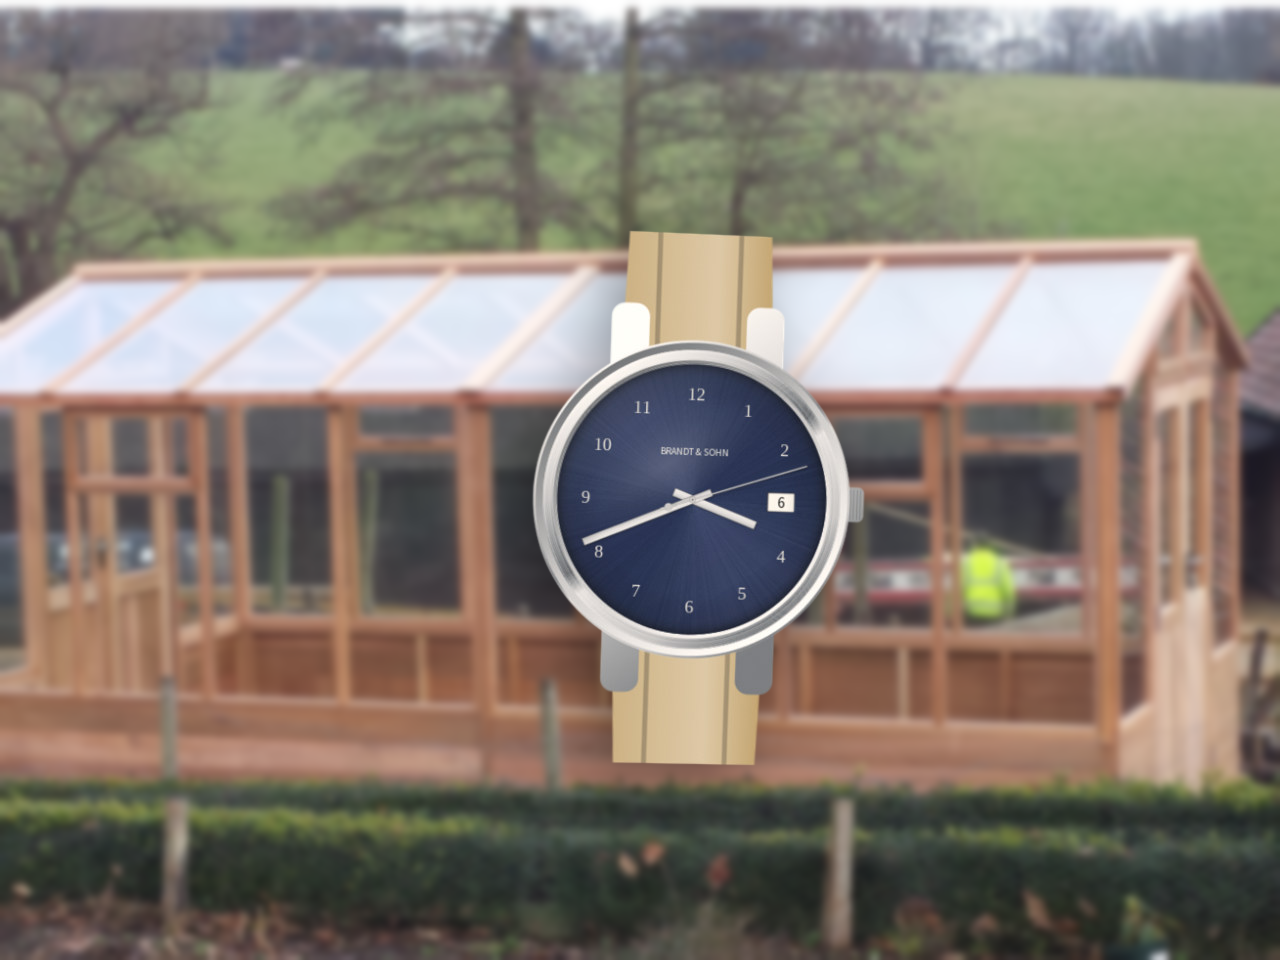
3:41:12
